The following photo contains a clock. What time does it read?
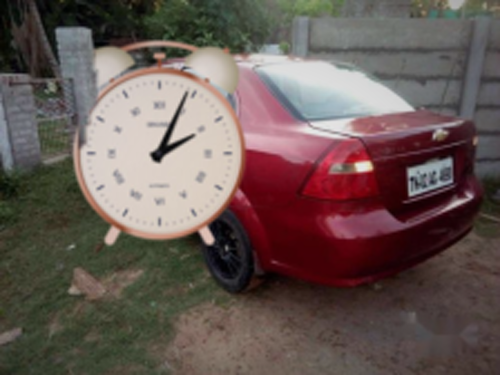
2:04
